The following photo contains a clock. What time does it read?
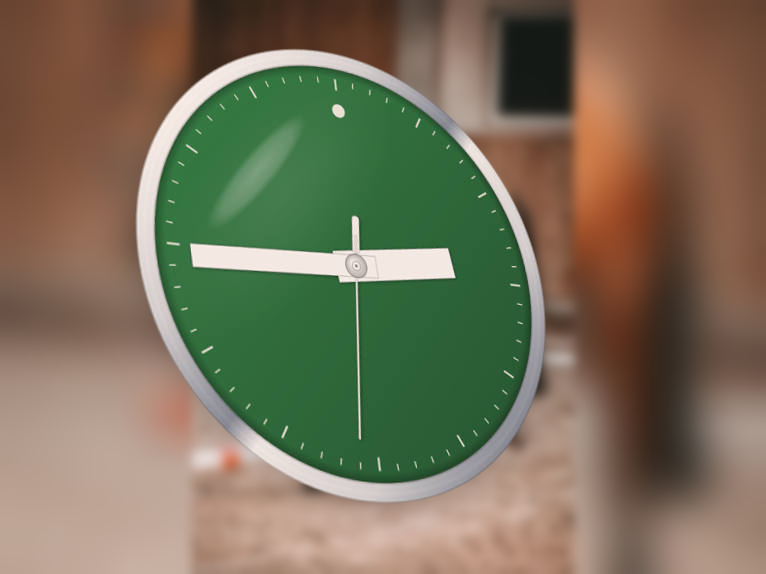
2:44:31
